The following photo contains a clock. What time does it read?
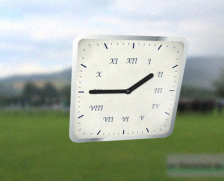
1:45
